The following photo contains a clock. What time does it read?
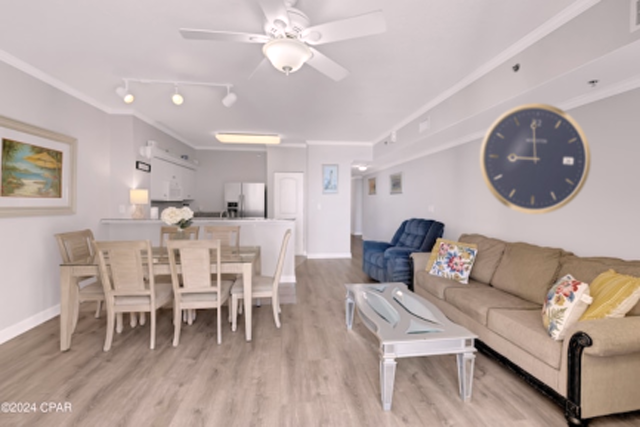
8:59
